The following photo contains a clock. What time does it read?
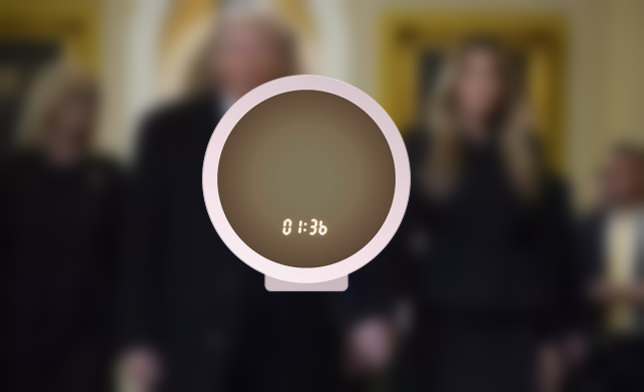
1:36
